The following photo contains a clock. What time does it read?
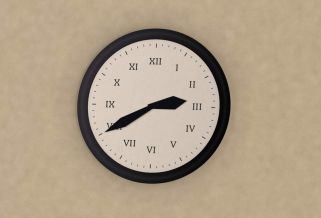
2:40
